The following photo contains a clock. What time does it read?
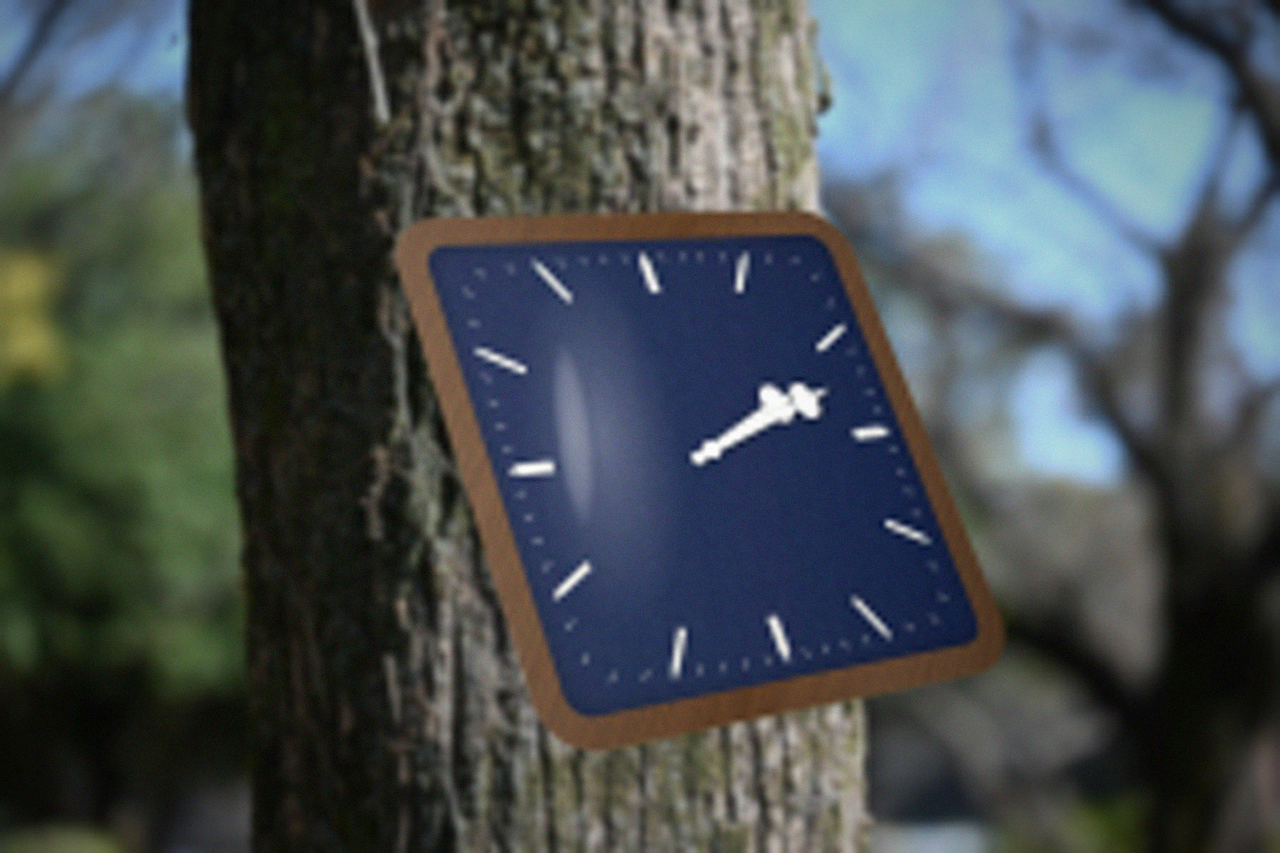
2:12
